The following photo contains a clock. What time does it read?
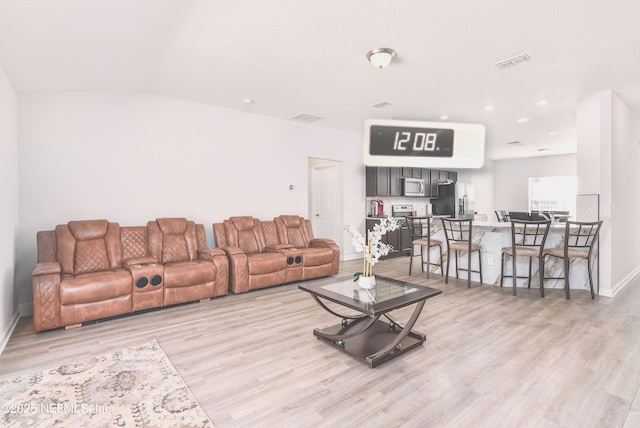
12:08
